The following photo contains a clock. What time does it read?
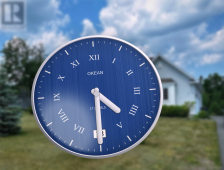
4:30
